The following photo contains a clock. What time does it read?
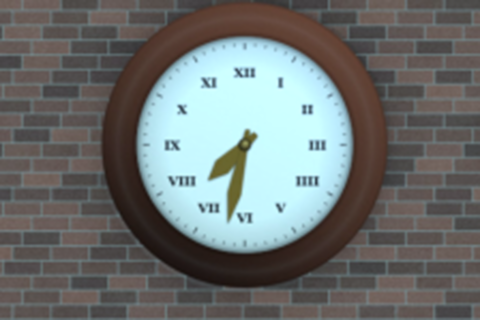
7:32
